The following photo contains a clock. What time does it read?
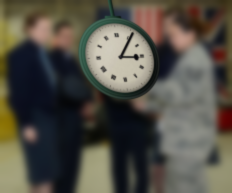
3:06
